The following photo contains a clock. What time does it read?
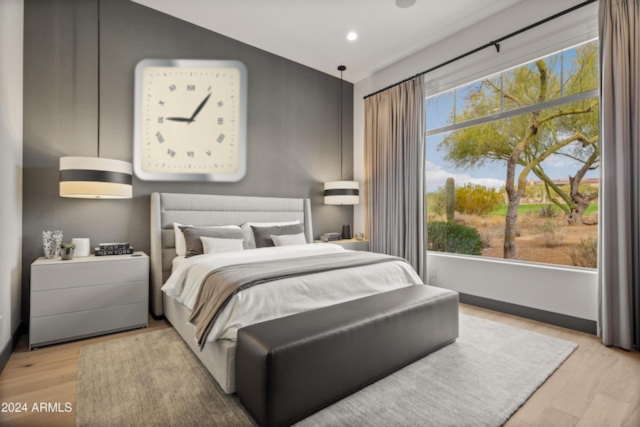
9:06
